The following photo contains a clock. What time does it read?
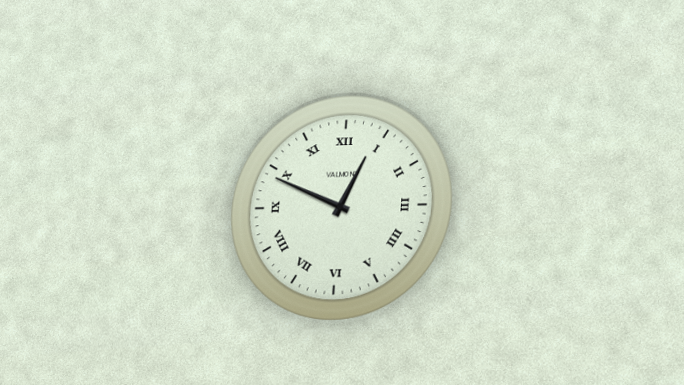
12:49
